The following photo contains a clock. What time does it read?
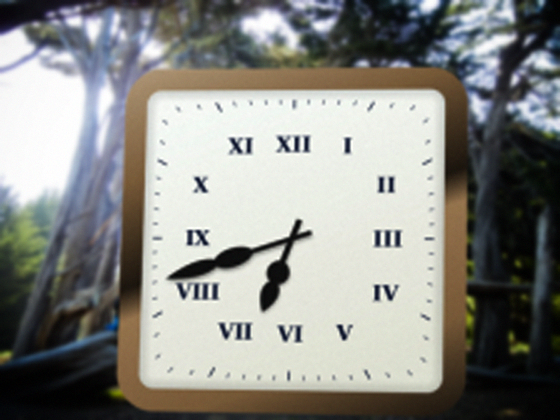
6:42
